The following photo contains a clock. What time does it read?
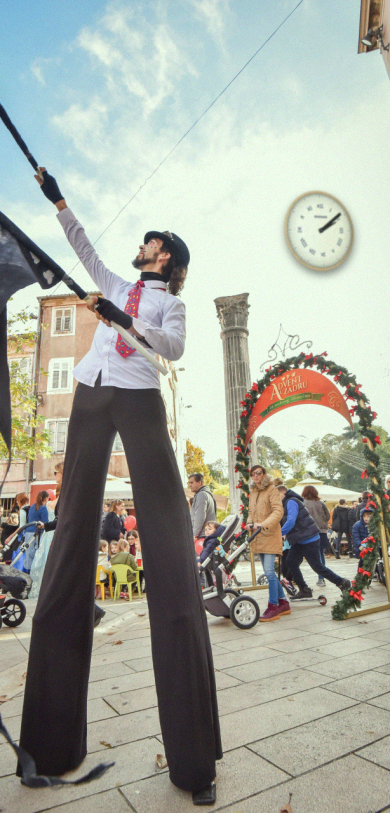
2:09
